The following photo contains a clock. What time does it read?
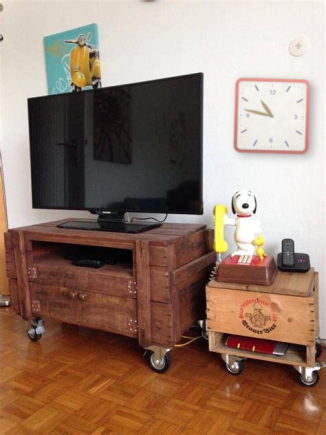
10:47
